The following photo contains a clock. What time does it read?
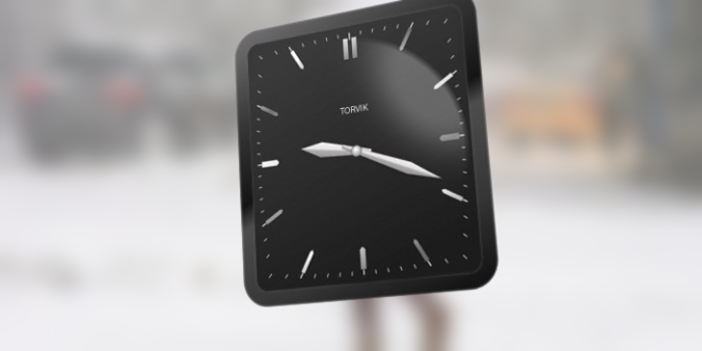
9:19
